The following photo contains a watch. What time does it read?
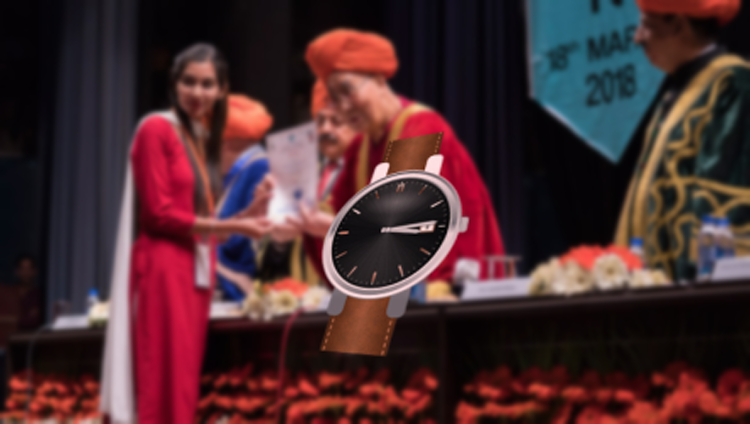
3:14
